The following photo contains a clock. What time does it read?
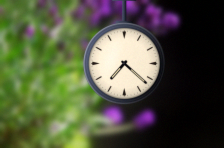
7:22
